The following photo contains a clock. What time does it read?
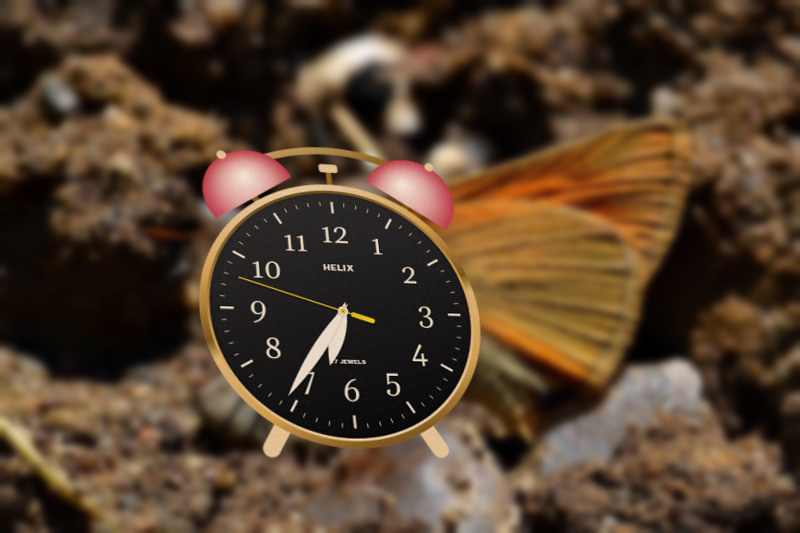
6:35:48
